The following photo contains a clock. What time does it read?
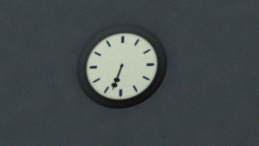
6:33
